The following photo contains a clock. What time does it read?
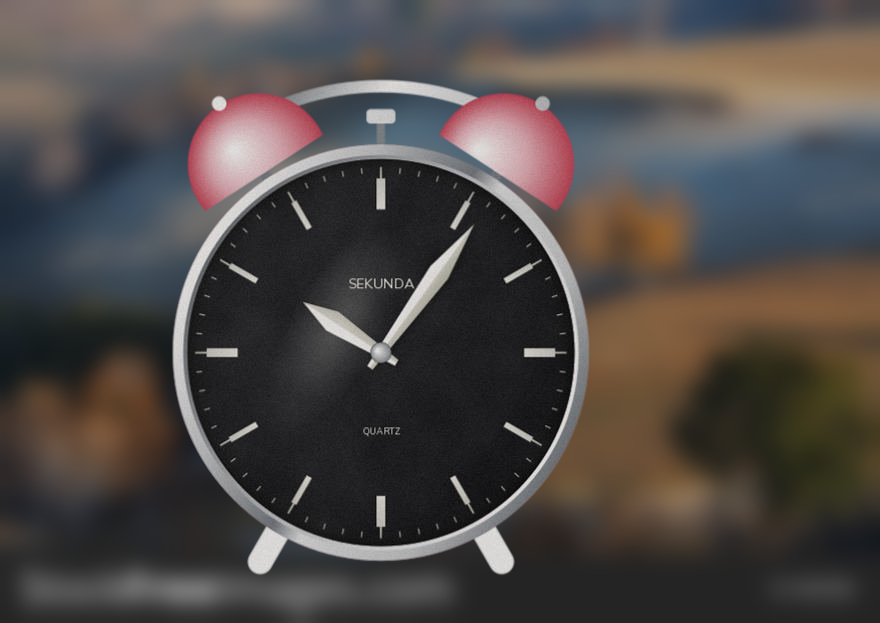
10:06
